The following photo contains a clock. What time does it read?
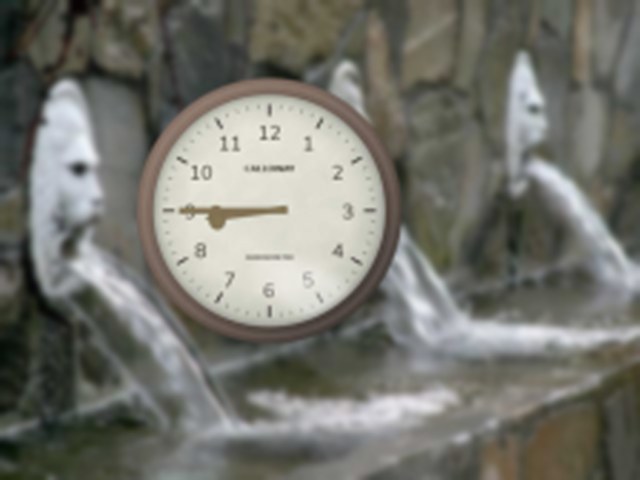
8:45
